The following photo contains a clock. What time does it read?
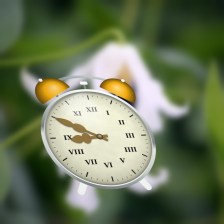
8:50
